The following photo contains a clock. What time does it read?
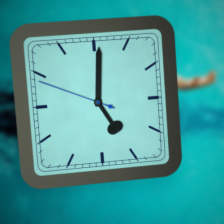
5:00:49
